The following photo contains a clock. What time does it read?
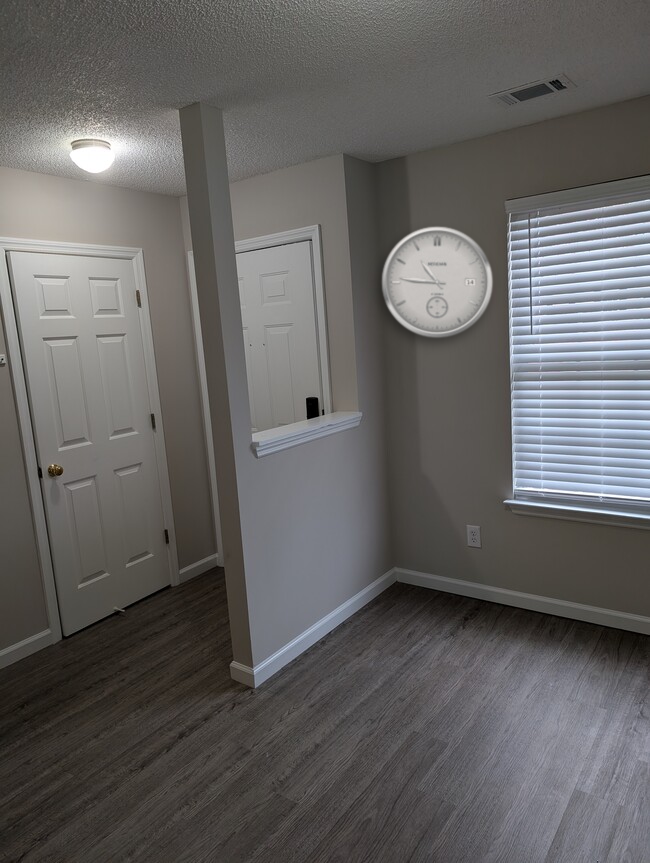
10:46
